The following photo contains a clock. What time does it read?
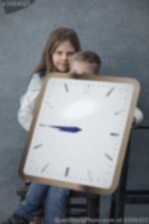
8:45
